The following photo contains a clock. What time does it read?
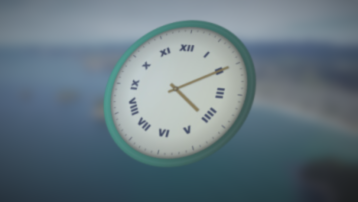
4:10
